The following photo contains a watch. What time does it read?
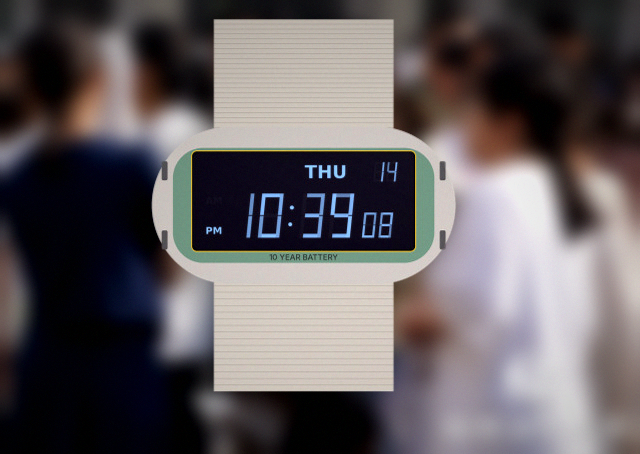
10:39:08
